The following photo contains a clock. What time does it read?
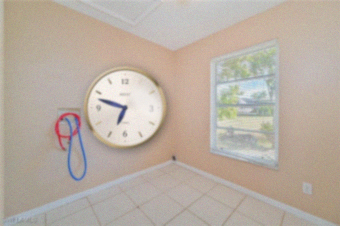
6:48
